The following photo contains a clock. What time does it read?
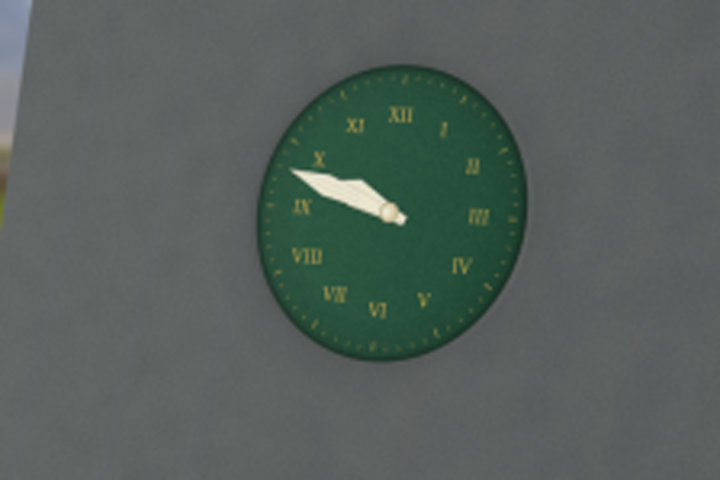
9:48
